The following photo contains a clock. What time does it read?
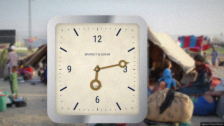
6:13
